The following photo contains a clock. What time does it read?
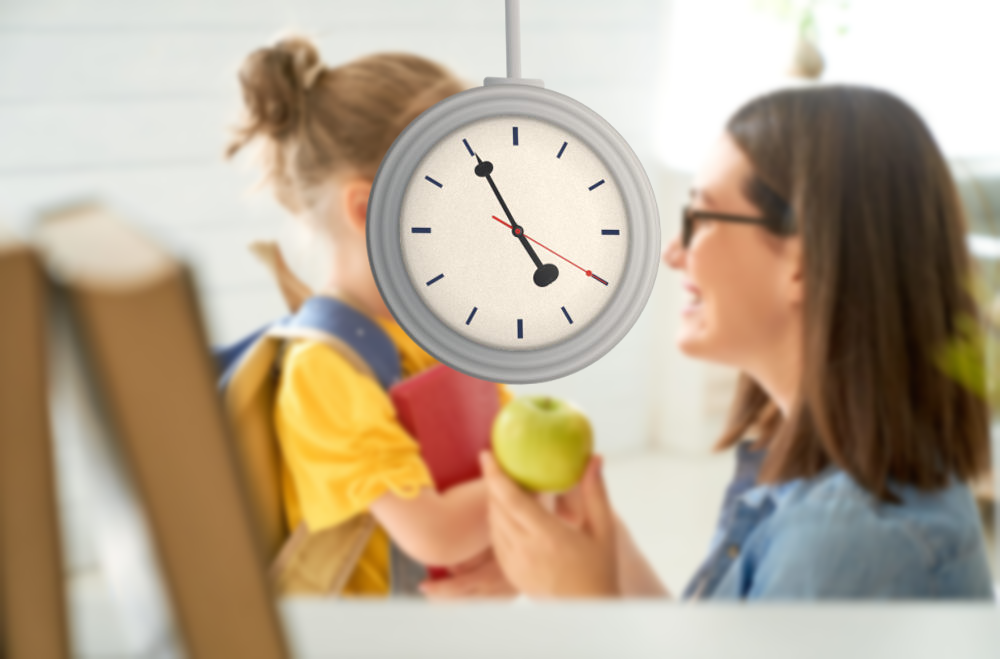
4:55:20
